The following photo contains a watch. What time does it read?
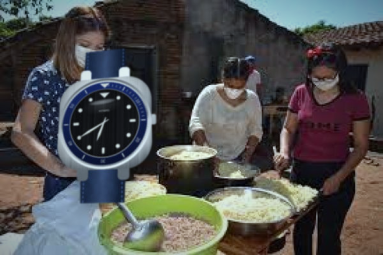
6:40
